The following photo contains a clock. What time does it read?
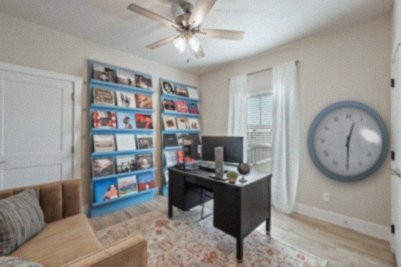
12:30
